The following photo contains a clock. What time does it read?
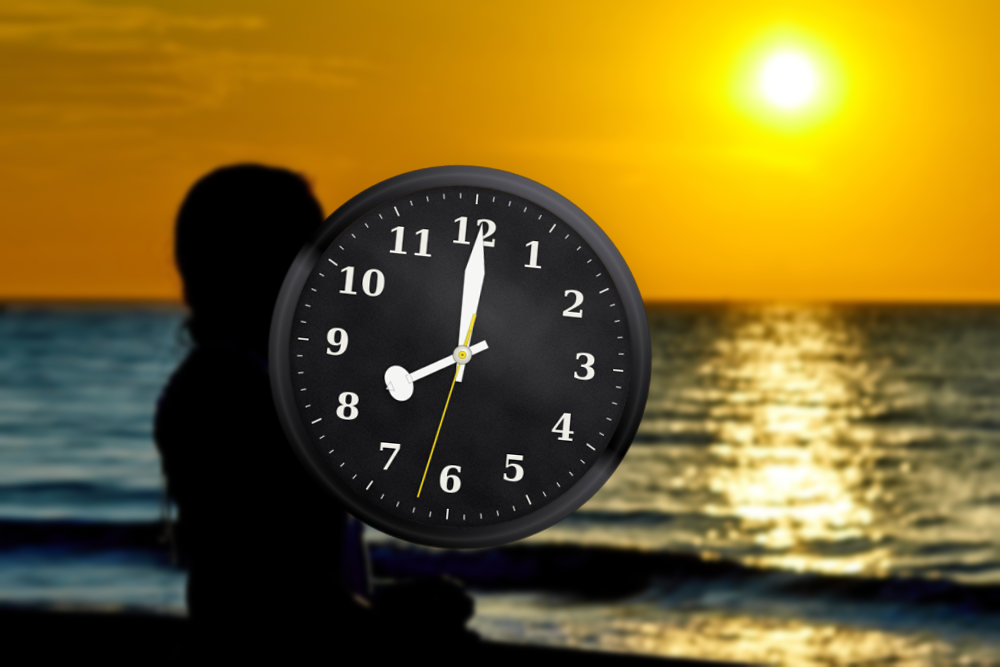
8:00:32
